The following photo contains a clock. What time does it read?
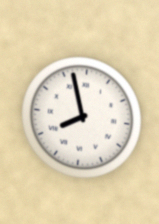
7:57
